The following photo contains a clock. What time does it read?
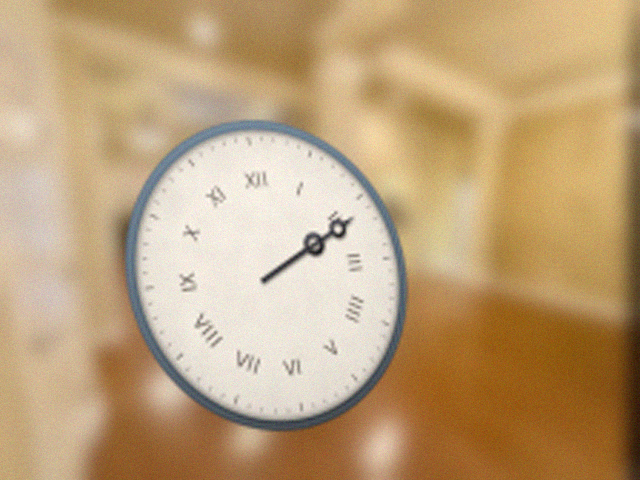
2:11
